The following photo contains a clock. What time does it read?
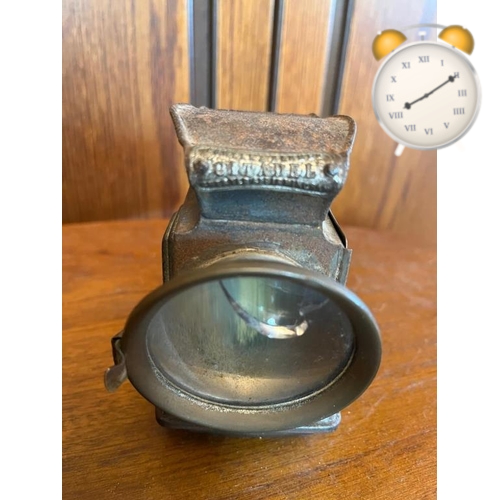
8:10
